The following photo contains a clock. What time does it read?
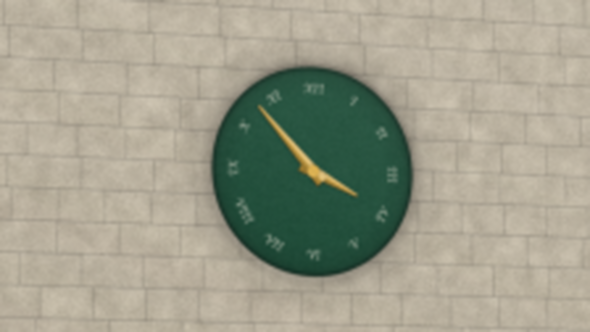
3:53
